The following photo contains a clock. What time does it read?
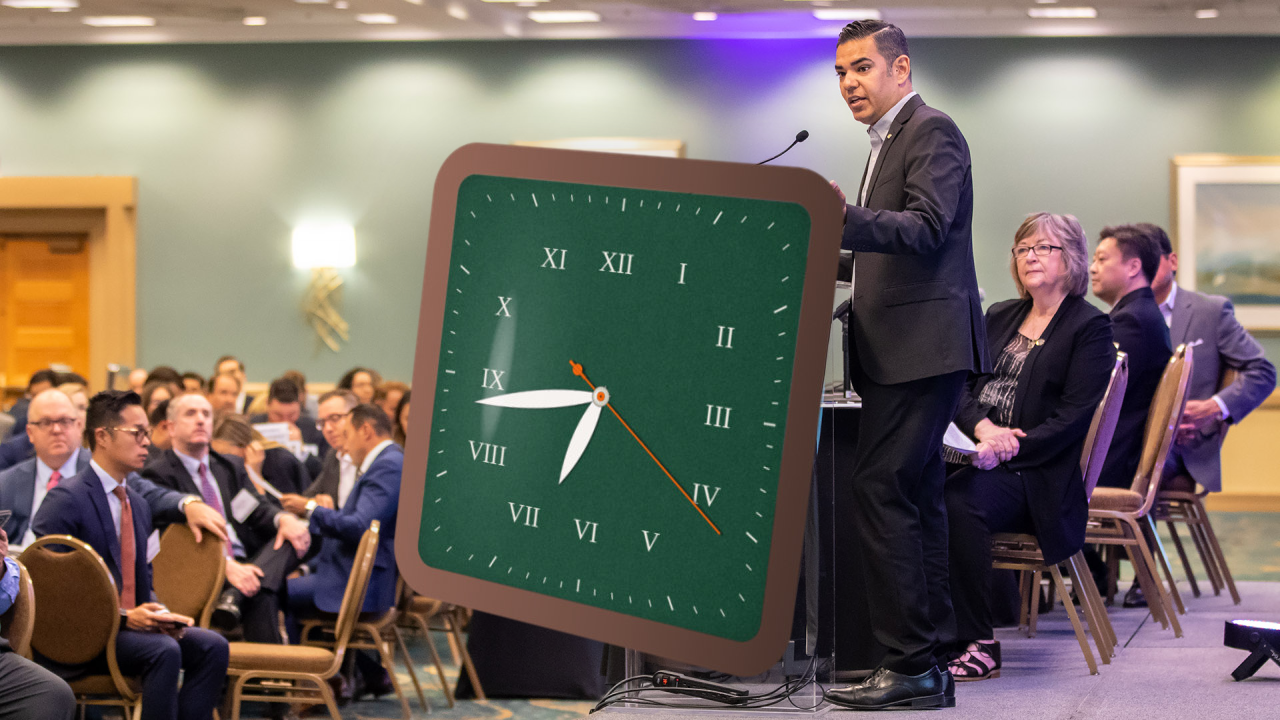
6:43:21
